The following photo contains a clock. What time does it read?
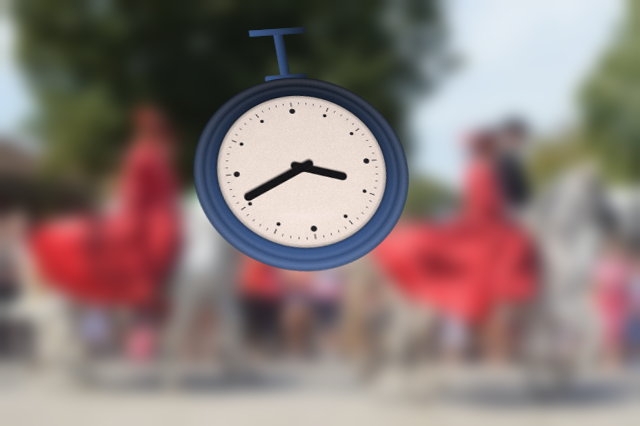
3:41
